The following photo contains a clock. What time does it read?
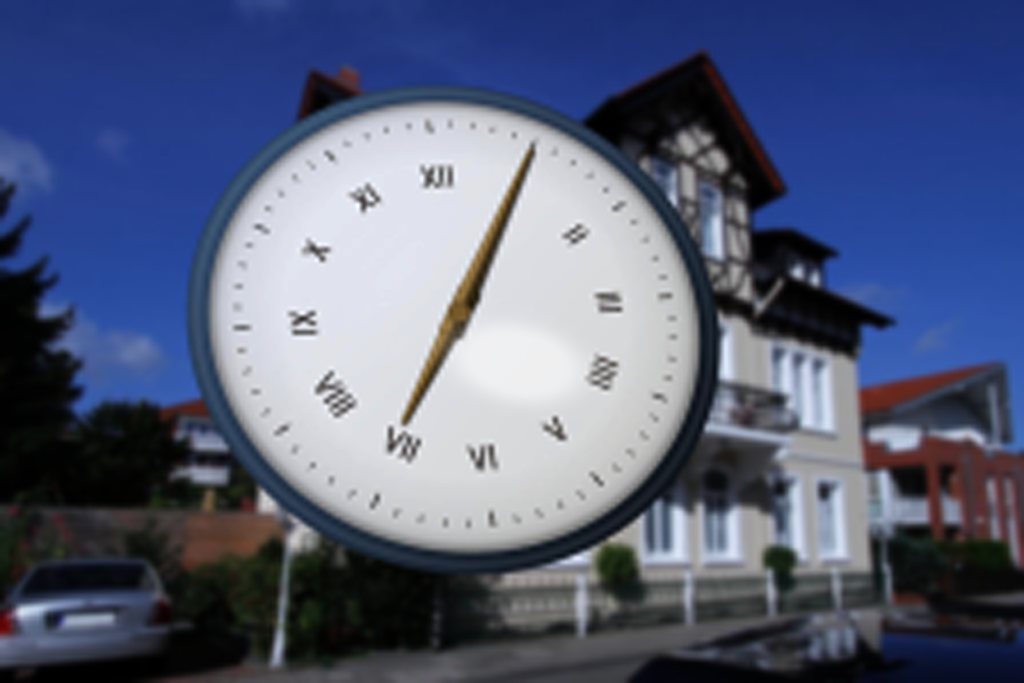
7:05
